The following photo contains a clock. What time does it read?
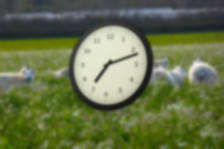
7:12
